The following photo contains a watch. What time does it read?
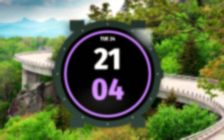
21:04
